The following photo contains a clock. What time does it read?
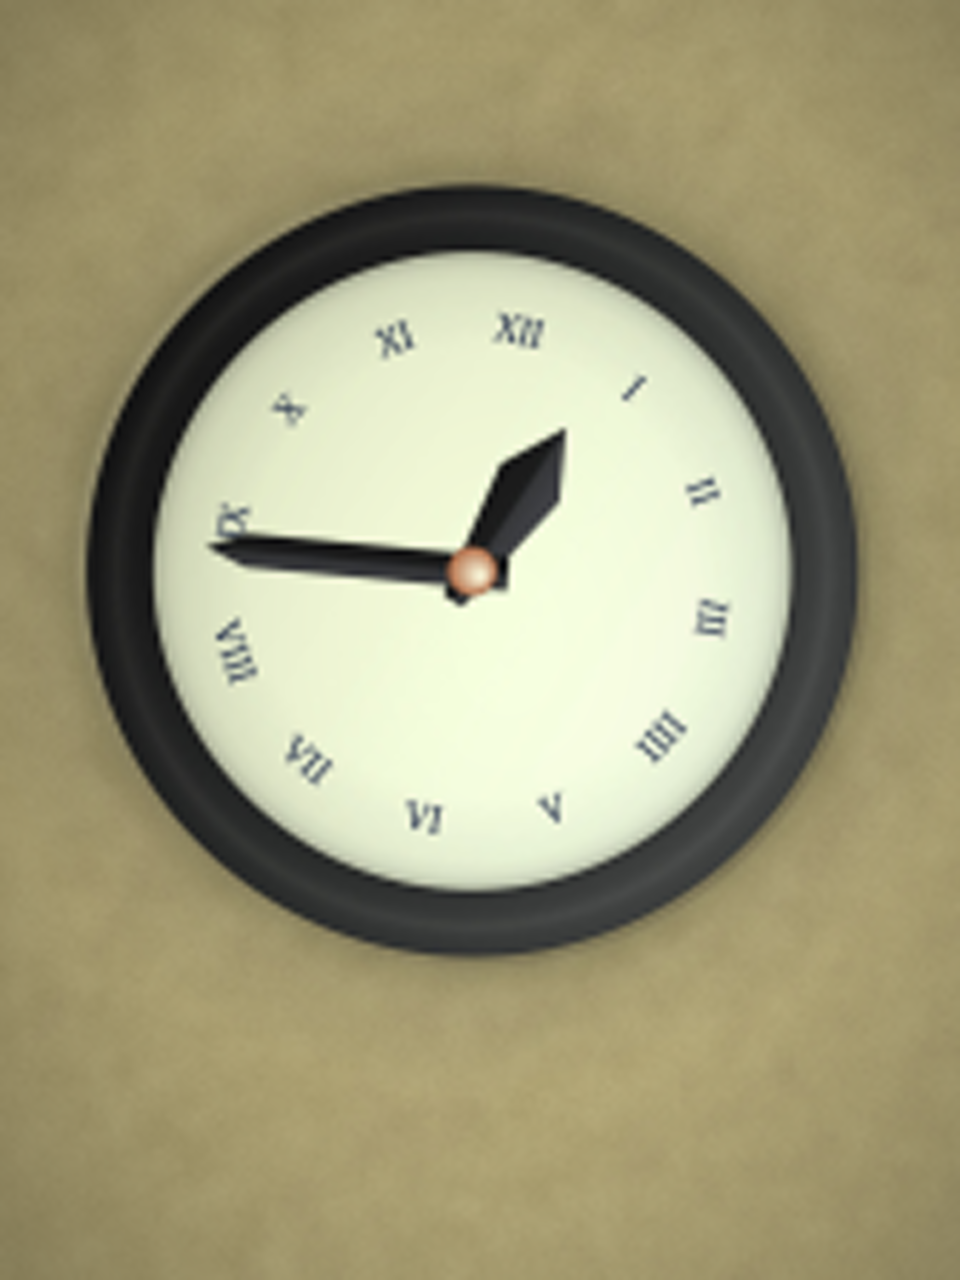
12:44
